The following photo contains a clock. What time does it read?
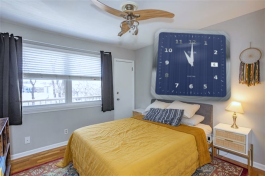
11:00
